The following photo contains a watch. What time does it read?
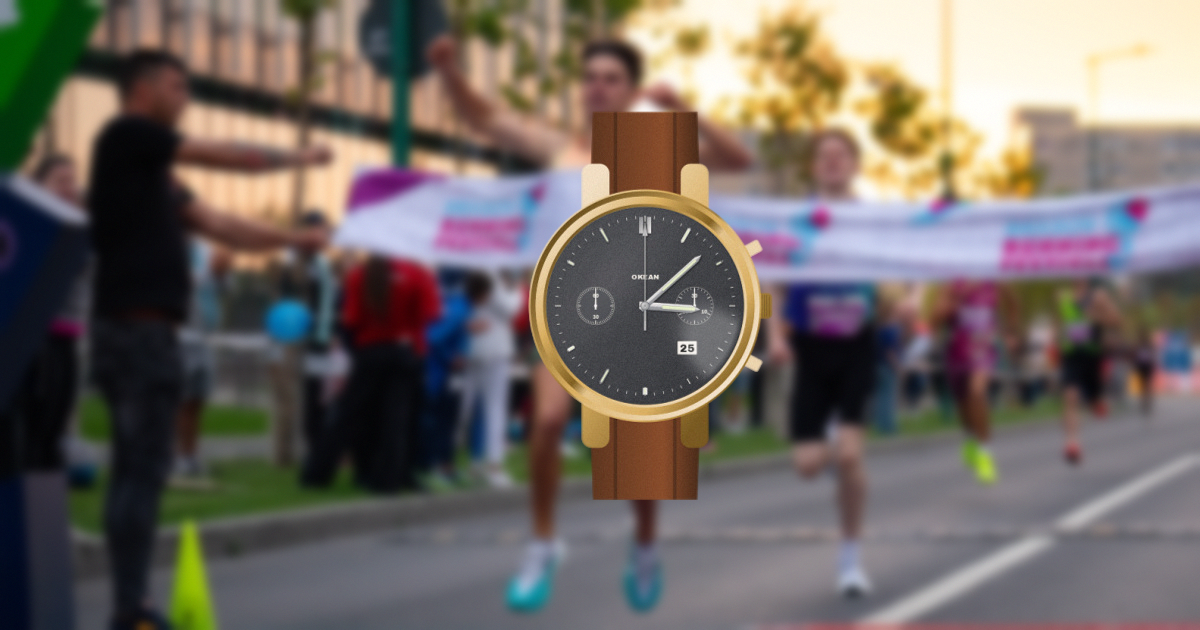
3:08
